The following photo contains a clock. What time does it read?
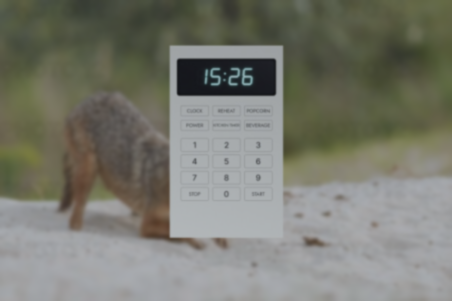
15:26
